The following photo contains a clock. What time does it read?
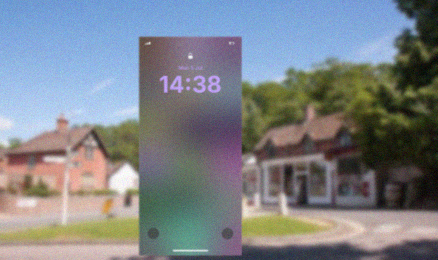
14:38
